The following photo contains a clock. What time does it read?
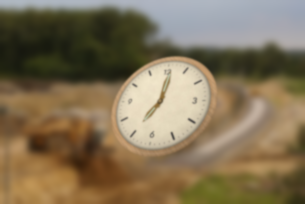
7:01
